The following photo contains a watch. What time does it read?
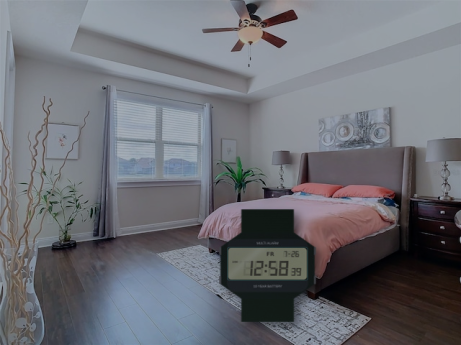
12:58:39
